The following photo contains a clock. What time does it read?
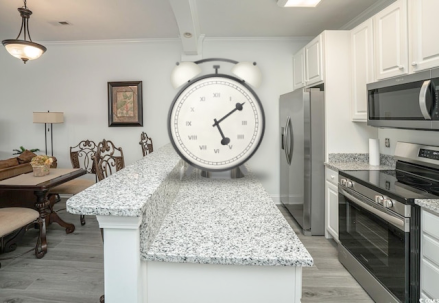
5:09
